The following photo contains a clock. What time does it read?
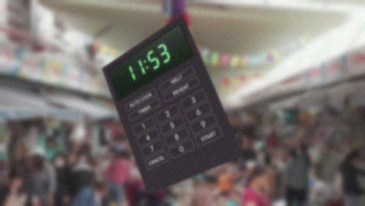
11:53
